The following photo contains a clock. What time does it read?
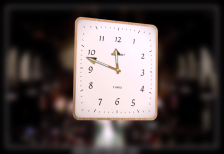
11:48
